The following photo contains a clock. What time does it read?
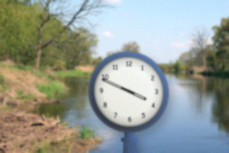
3:49
